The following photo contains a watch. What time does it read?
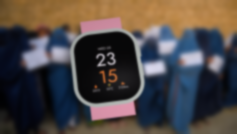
23:15
